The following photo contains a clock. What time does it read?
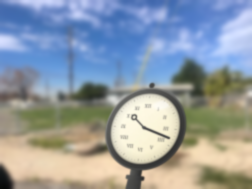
10:18
